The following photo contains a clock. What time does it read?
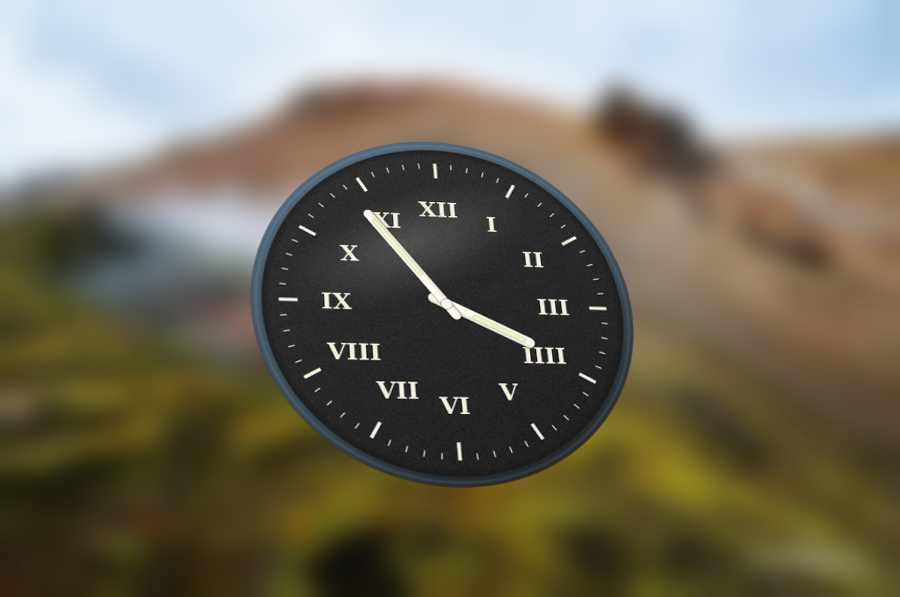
3:54
